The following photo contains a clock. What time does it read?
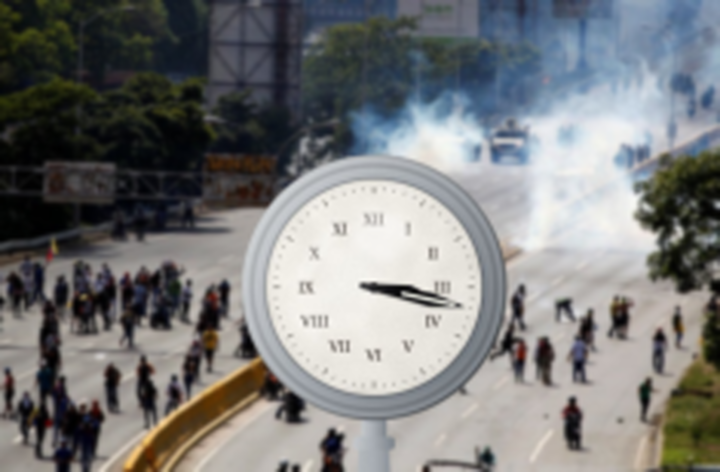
3:17
